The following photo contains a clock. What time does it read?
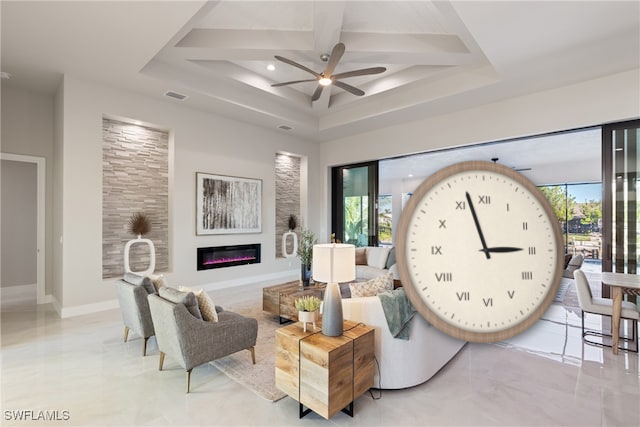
2:57
